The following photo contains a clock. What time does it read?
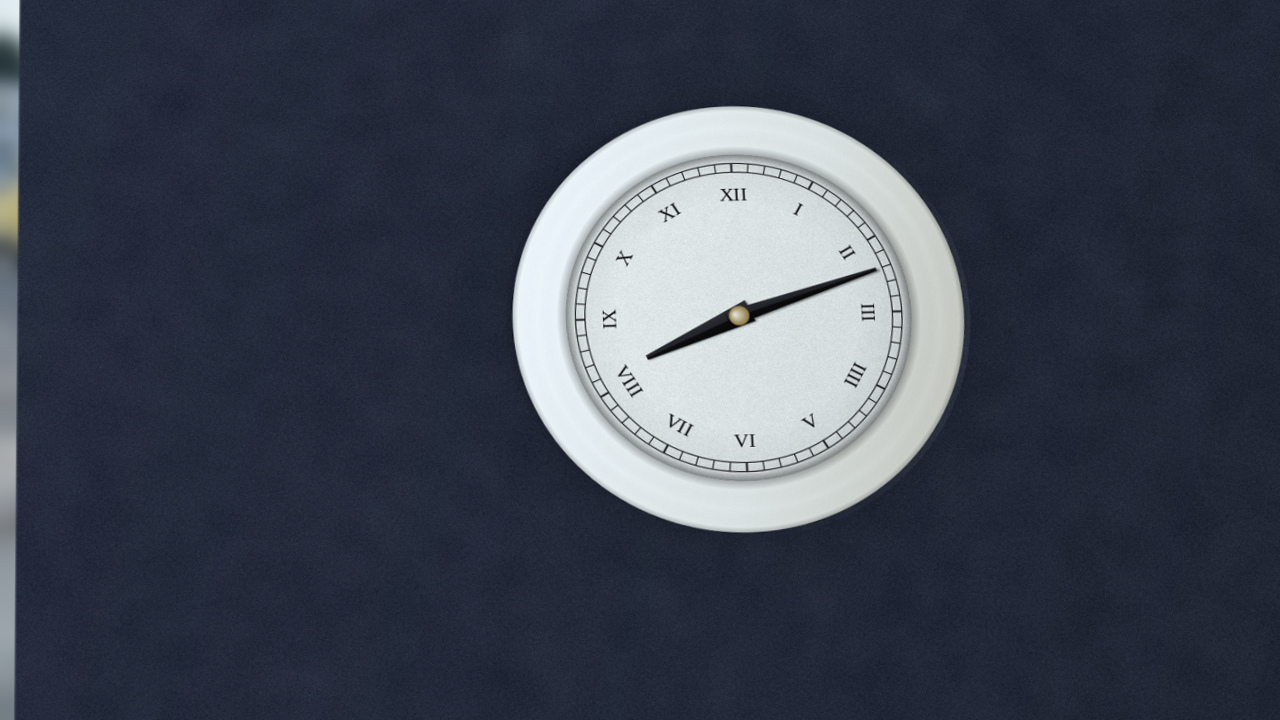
8:12
